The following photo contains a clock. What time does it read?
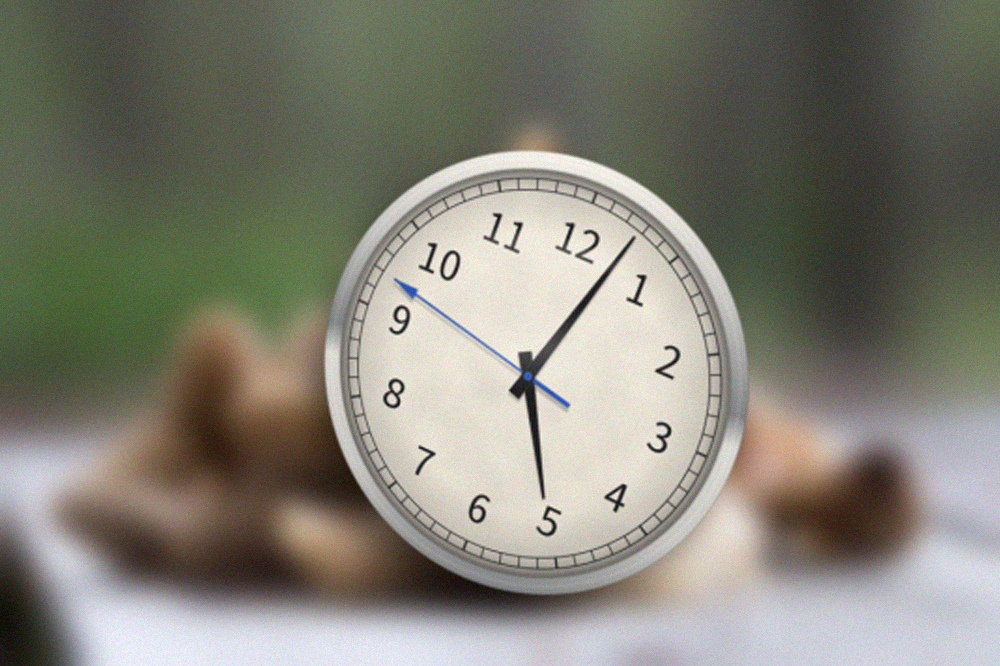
5:02:47
